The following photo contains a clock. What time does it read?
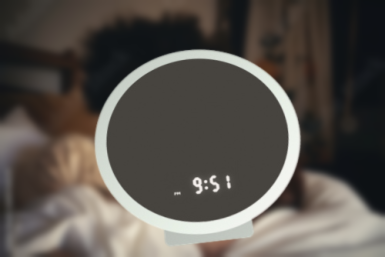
9:51
